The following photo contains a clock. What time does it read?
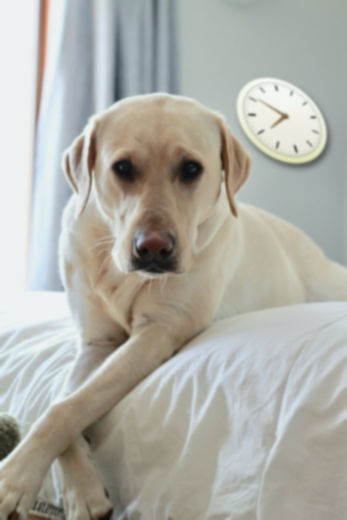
7:51
